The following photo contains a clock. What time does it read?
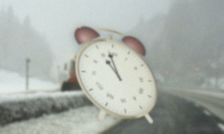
10:58
